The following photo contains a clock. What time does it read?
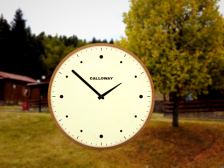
1:52
